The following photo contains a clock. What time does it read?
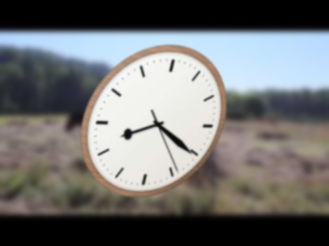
8:20:24
